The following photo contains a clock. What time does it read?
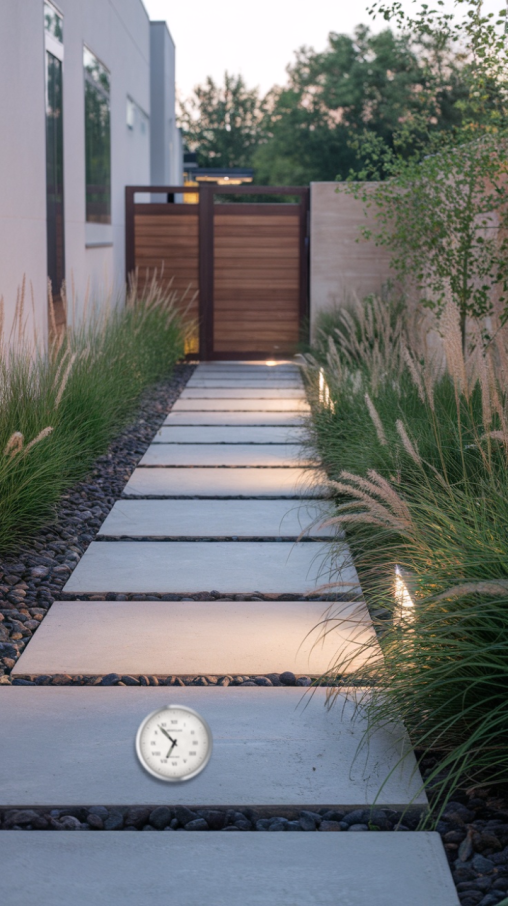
6:53
